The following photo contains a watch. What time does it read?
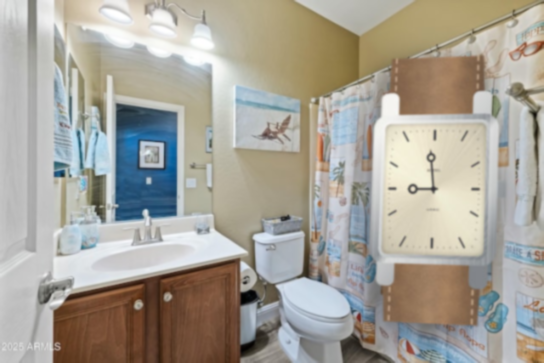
8:59
